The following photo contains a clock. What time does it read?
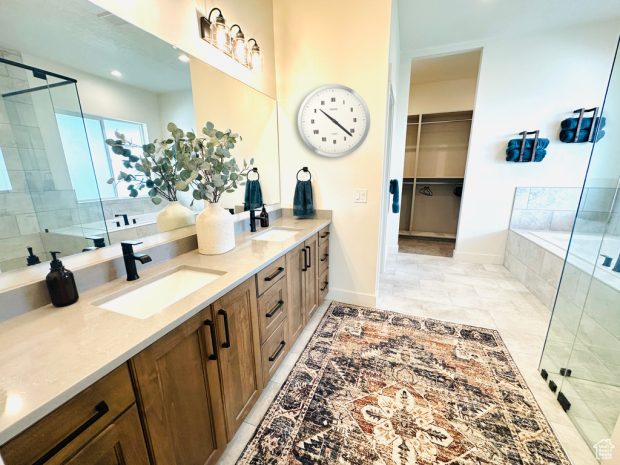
10:22
